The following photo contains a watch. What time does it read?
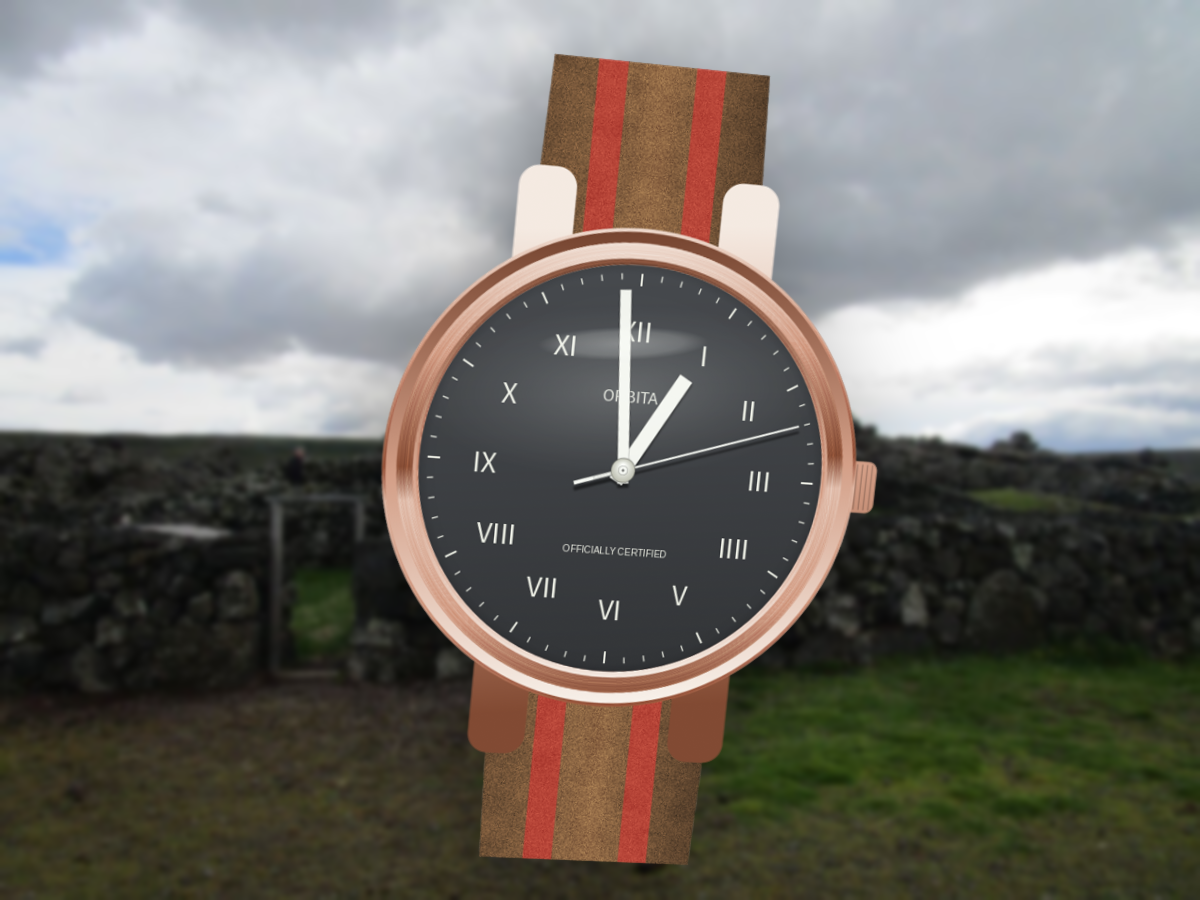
12:59:12
